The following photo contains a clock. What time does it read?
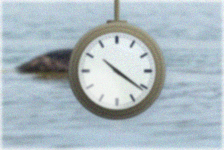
10:21
